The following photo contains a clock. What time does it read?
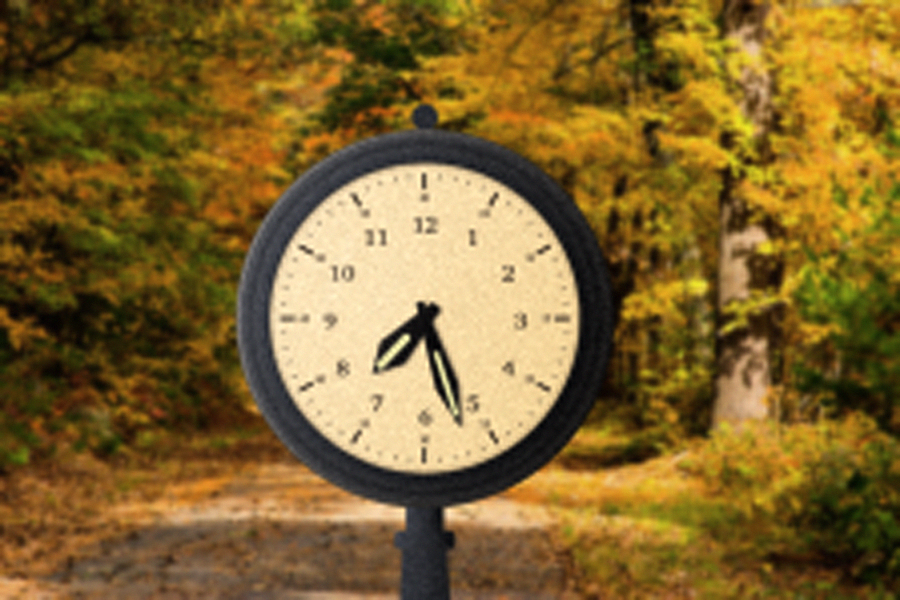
7:27
